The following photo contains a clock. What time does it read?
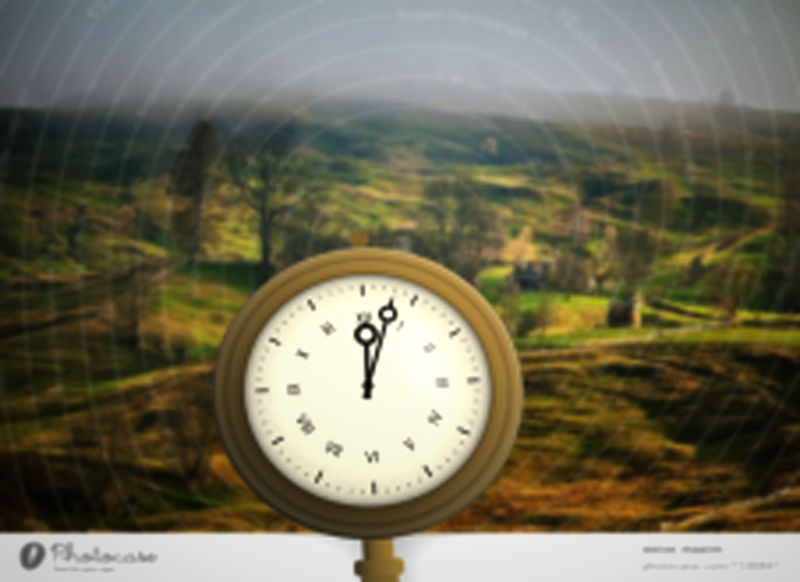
12:03
